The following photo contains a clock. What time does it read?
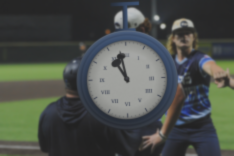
10:58
